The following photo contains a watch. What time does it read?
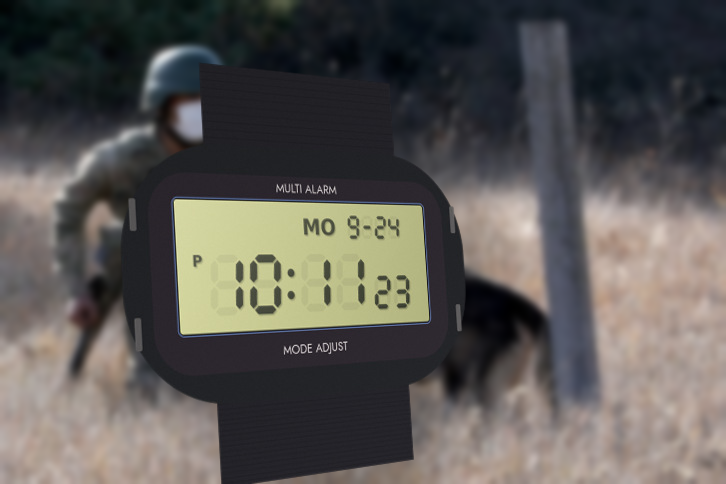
10:11:23
